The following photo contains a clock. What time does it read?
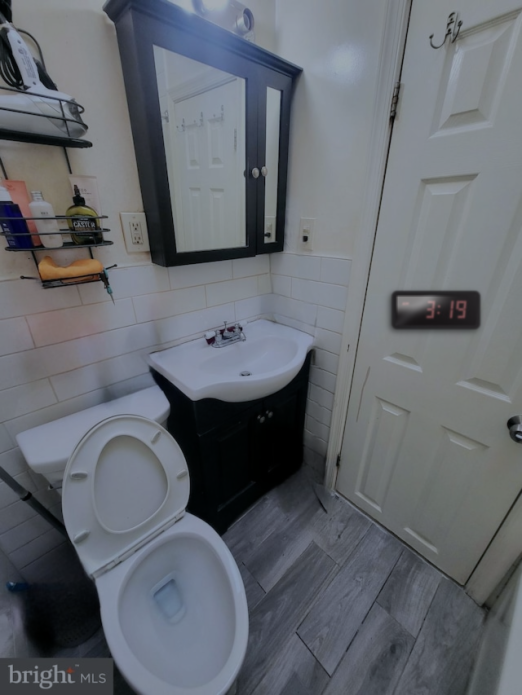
3:19
